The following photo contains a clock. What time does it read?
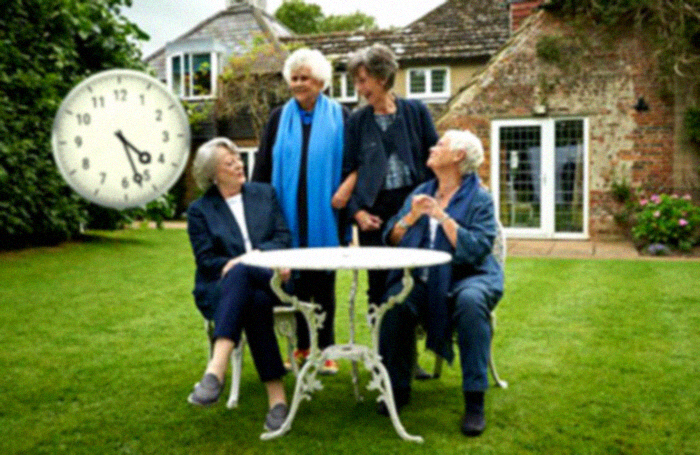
4:27
